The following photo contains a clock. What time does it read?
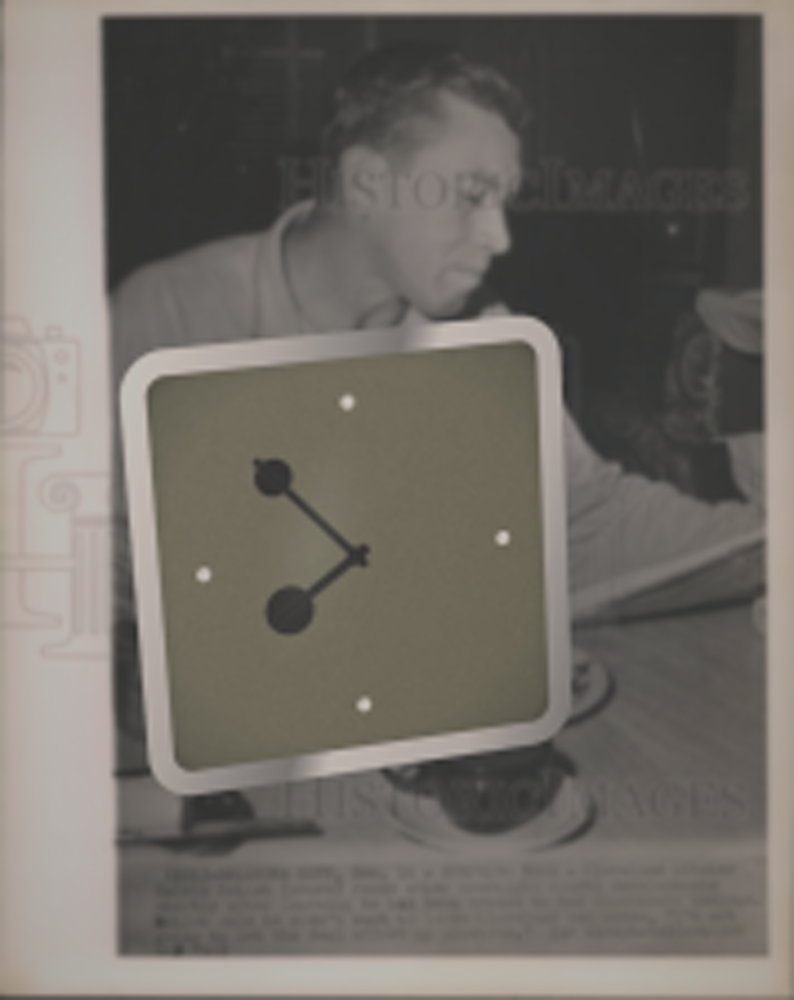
7:53
